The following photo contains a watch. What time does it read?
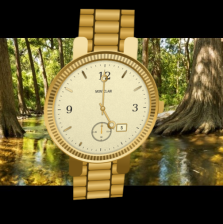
5:00
